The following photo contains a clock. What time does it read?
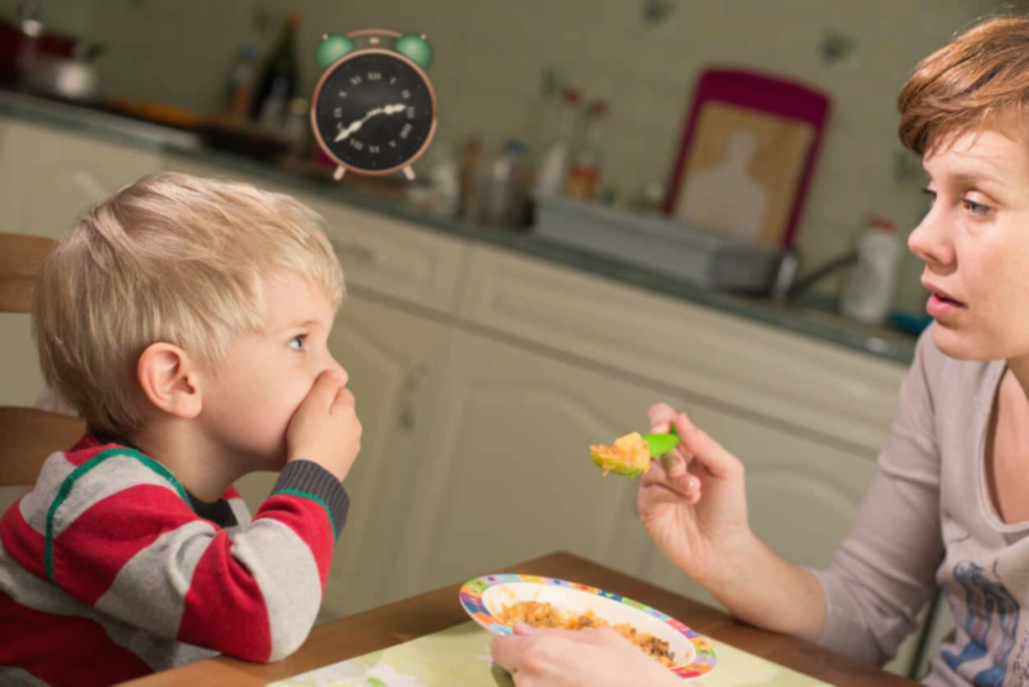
2:39
